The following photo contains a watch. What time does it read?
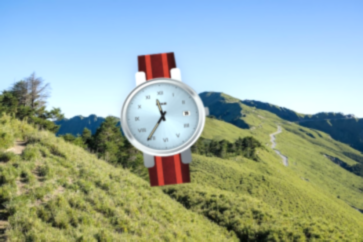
11:36
